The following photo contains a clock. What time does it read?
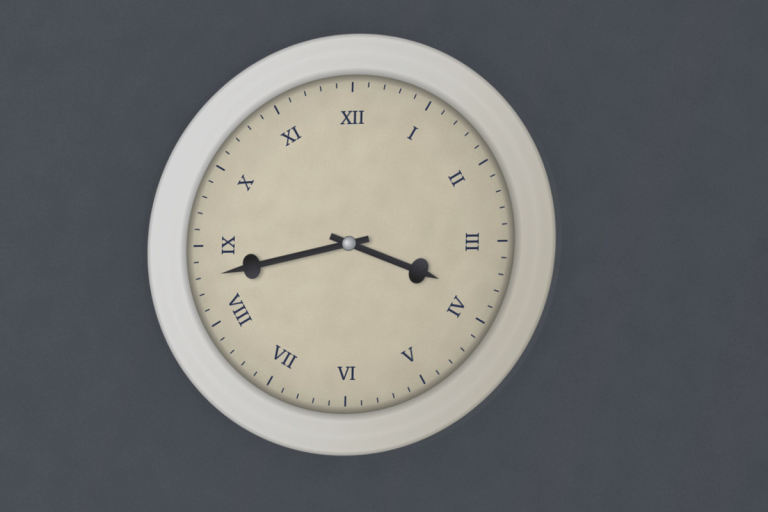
3:43
